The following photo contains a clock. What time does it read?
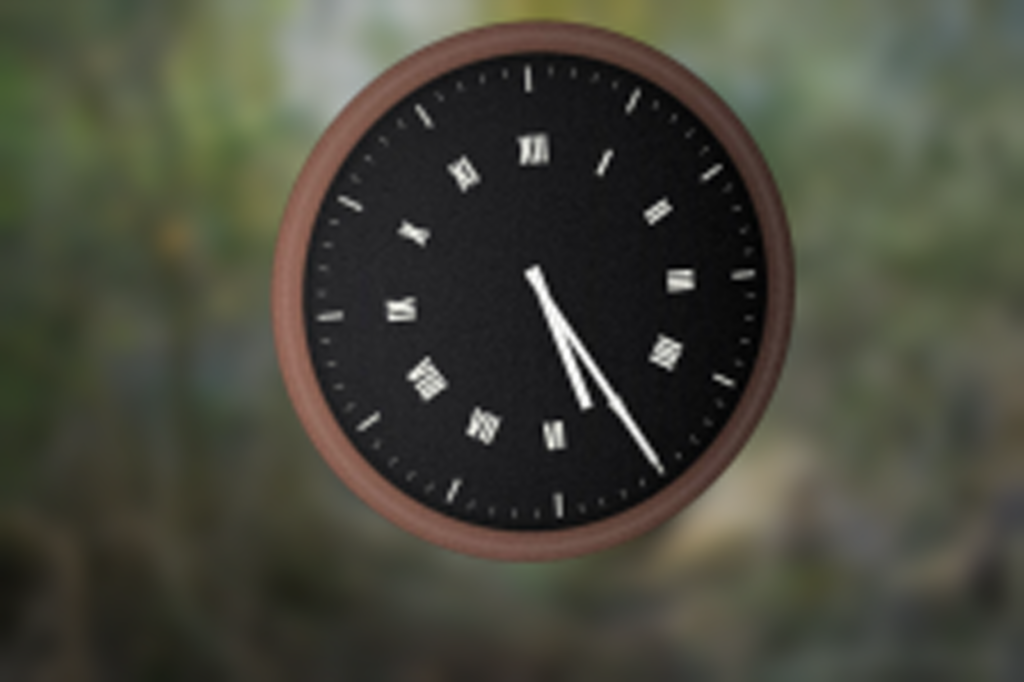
5:25
